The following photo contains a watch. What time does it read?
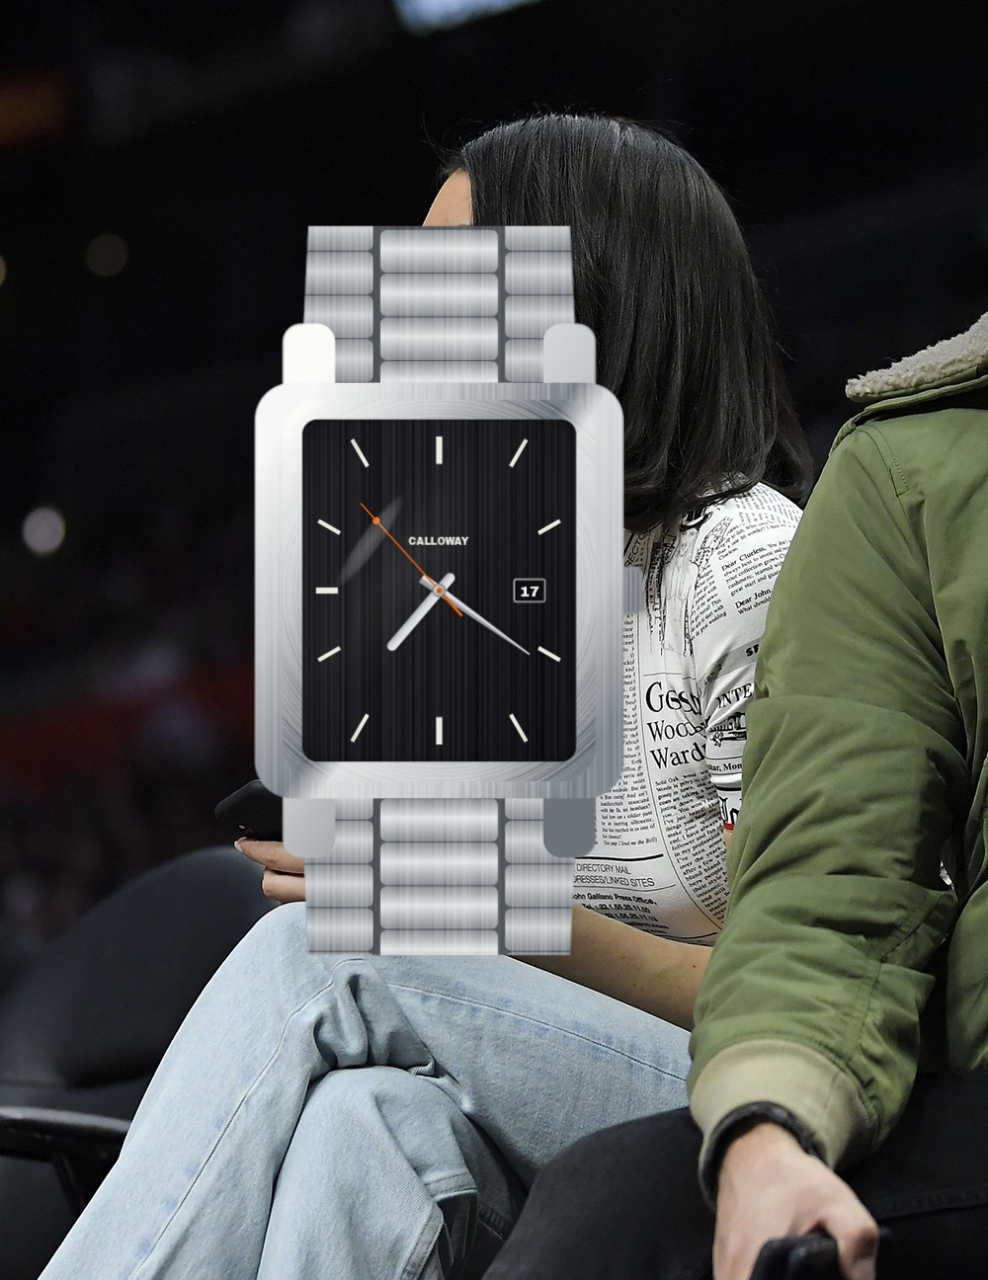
7:20:53
